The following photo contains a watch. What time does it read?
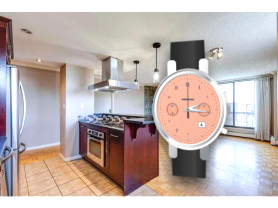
2:16
